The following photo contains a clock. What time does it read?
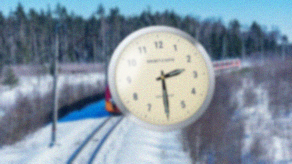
2:30
